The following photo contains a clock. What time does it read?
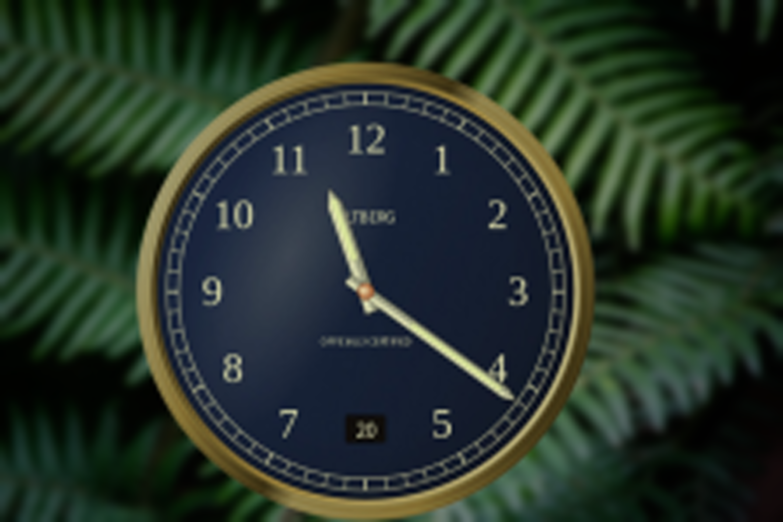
11:21
